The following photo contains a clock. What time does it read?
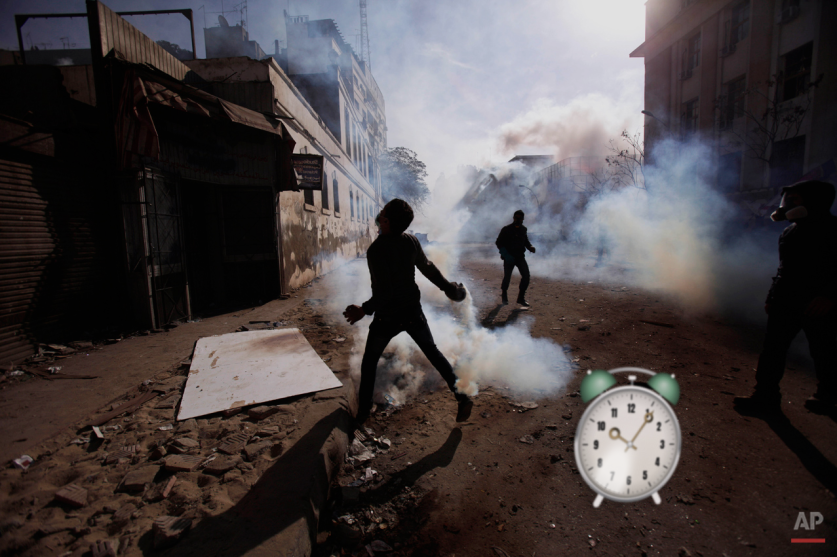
10:06
